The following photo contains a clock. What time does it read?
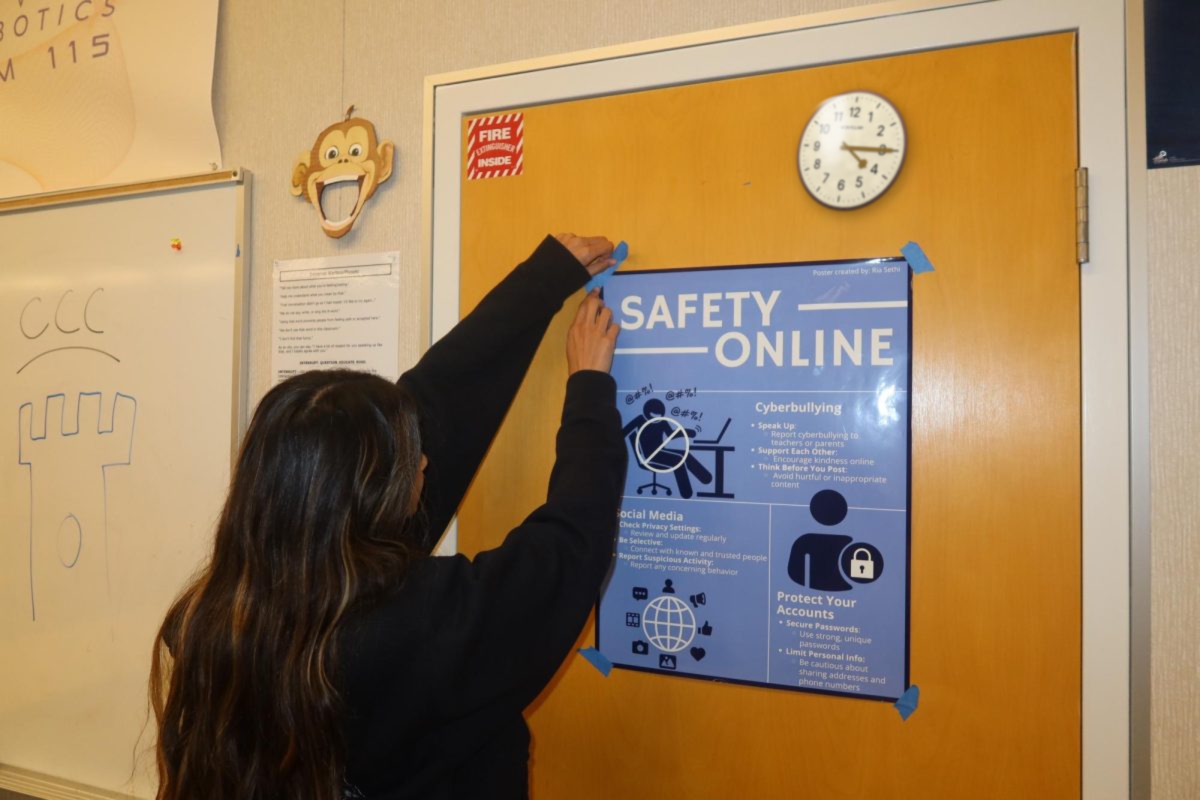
4:15
